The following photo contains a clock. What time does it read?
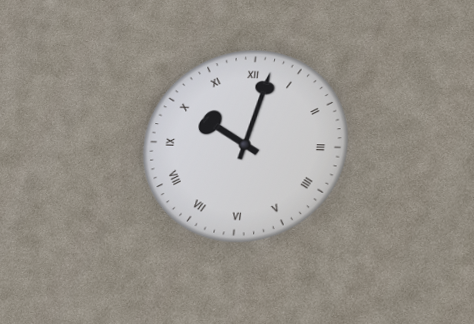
10:02
